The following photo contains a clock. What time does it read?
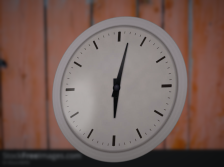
6:02
